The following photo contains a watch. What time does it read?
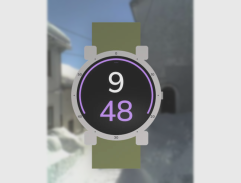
9:48
